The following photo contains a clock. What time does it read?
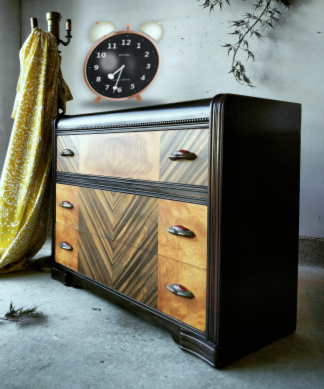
7:32
